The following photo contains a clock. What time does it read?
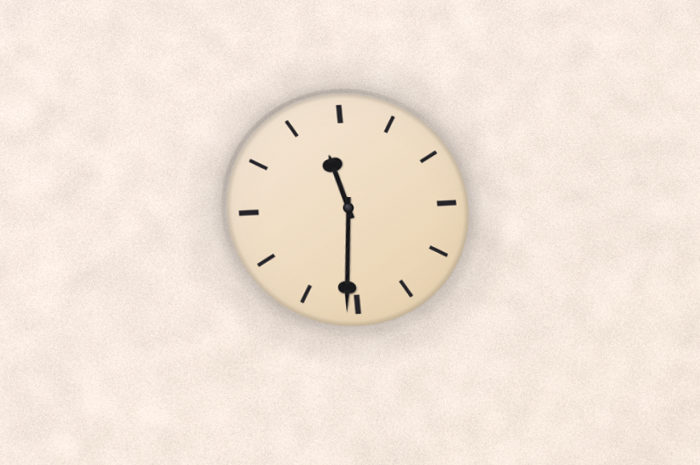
11:31
